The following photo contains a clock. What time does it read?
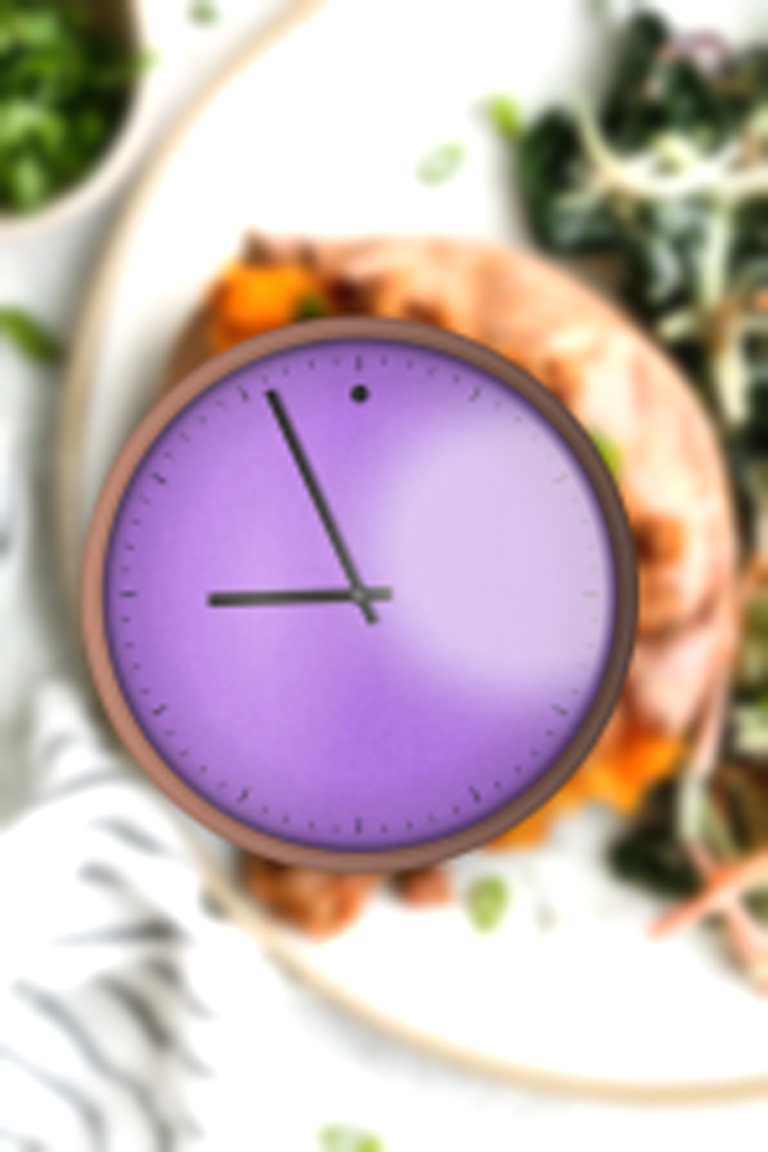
8:56
